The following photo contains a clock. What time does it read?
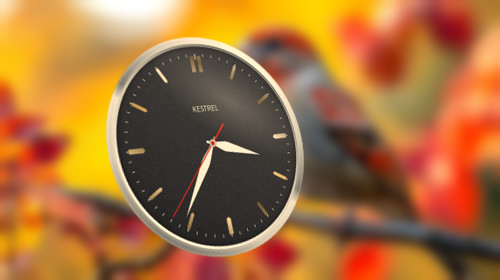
3:35:37
